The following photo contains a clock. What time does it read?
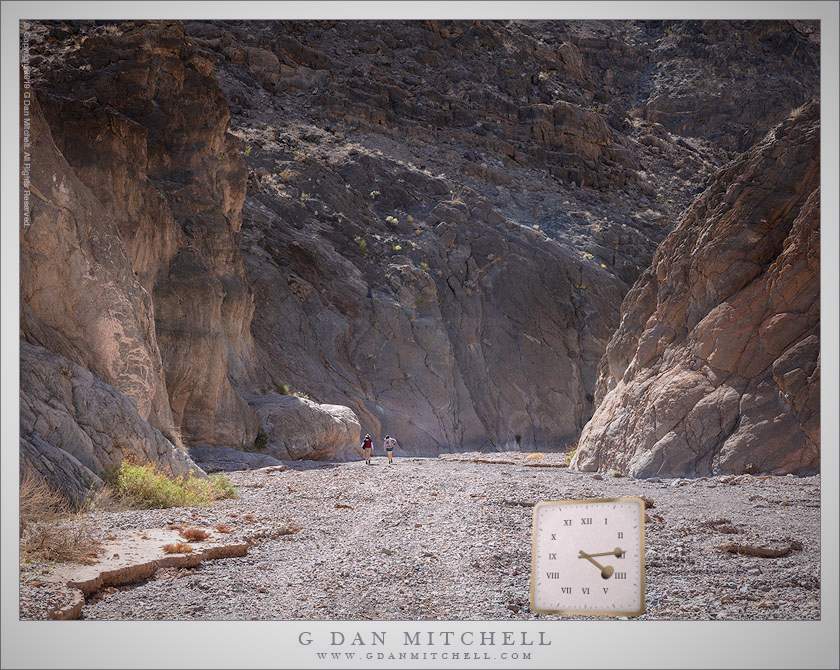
4:14
